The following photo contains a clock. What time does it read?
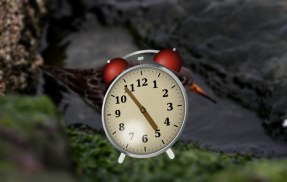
4:54
